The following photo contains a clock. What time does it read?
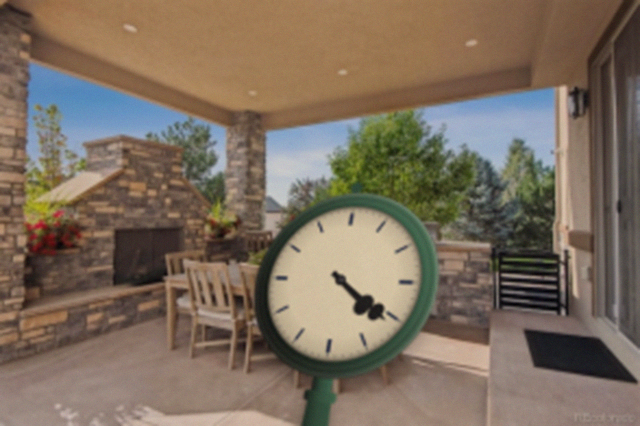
4:21
